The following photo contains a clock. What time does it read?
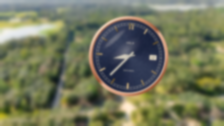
8:37
